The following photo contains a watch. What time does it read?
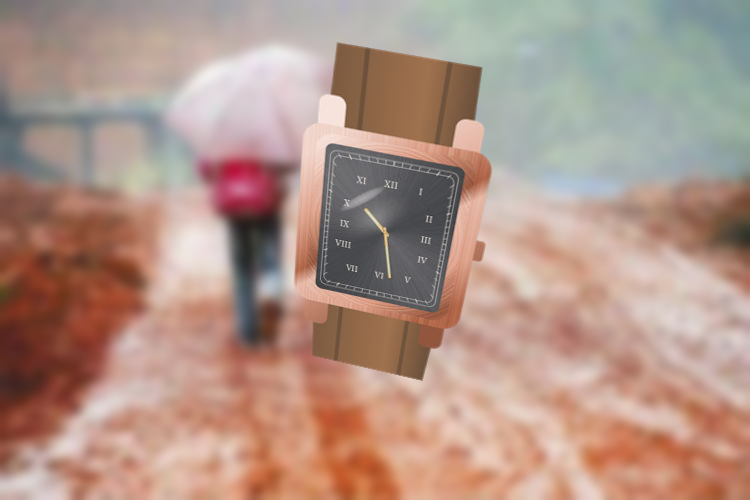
10:28
